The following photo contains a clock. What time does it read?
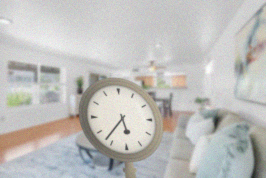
5:37
